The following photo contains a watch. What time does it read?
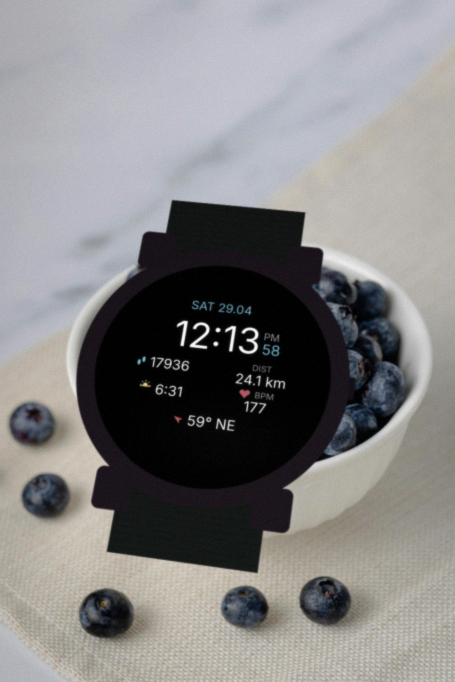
12:13:58
